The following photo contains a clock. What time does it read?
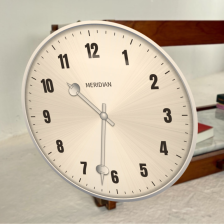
10:32
